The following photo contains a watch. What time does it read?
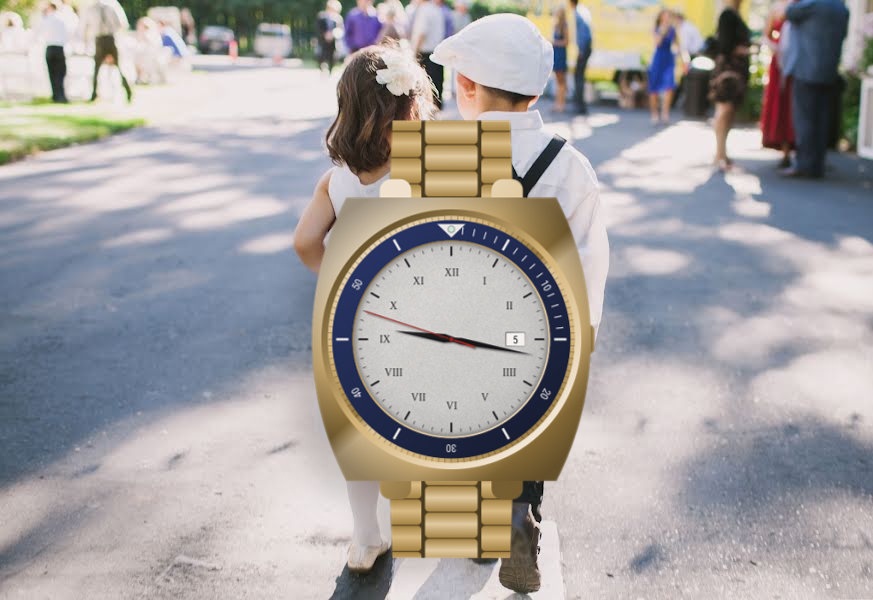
9:16:48
